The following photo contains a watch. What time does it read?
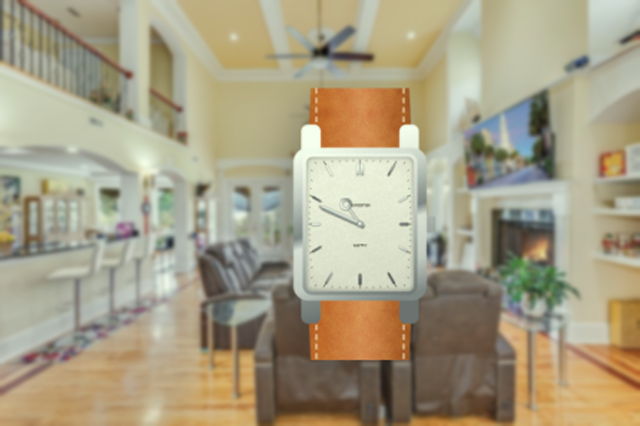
10:49
